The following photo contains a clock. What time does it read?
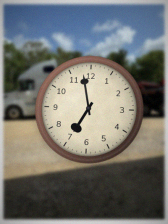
6:58
